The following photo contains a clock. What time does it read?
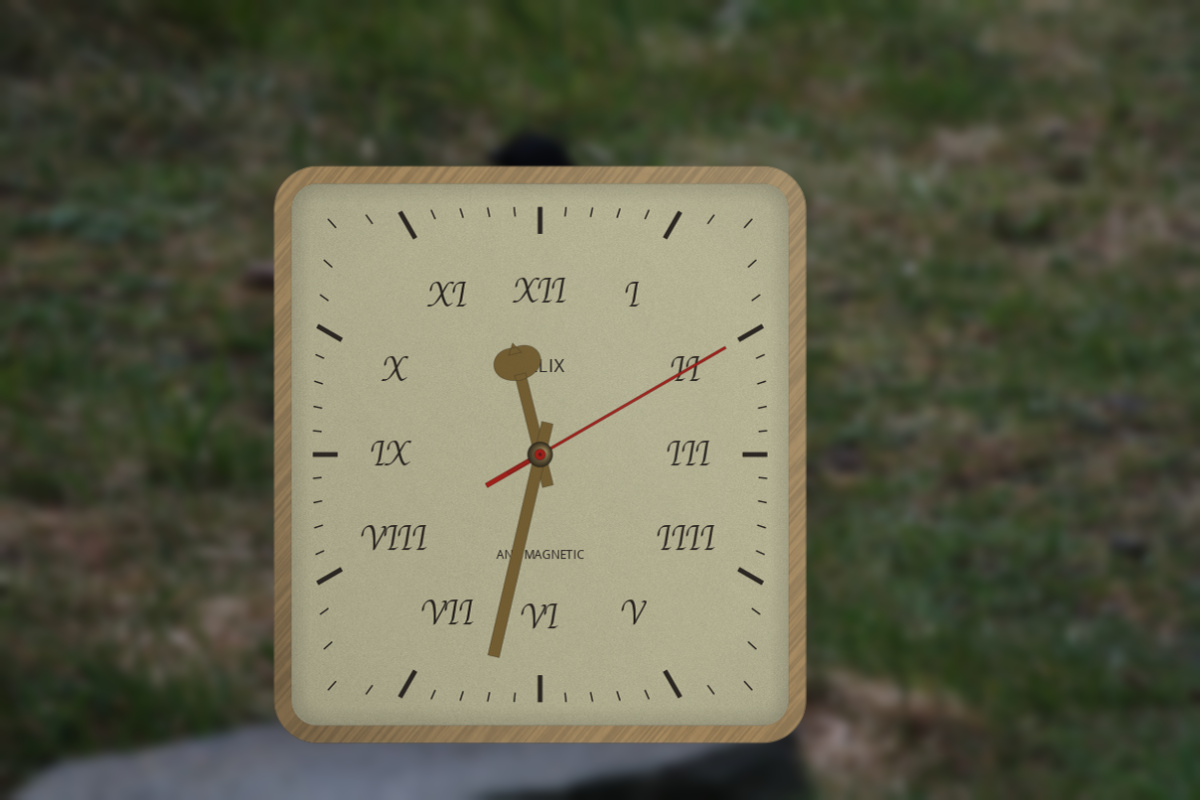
11:32:10
